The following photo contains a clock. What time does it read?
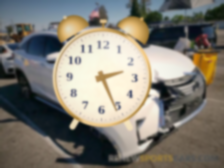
2:26
